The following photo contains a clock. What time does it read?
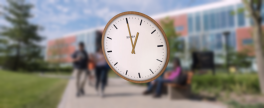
1:00
